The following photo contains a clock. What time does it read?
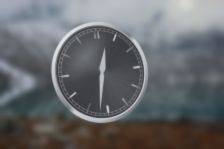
12:32
